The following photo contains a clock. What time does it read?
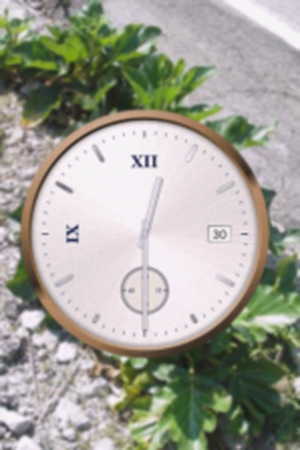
12:30
